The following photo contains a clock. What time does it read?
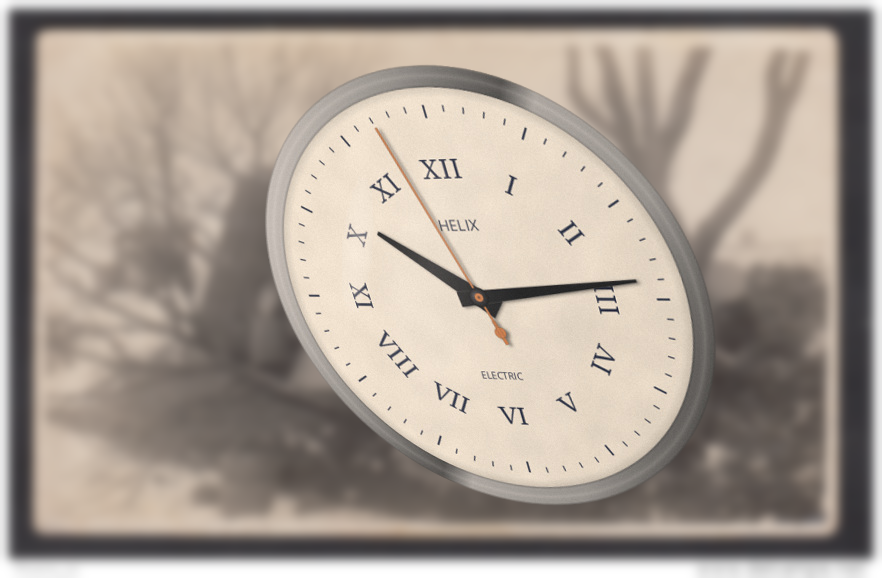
10:13:57
